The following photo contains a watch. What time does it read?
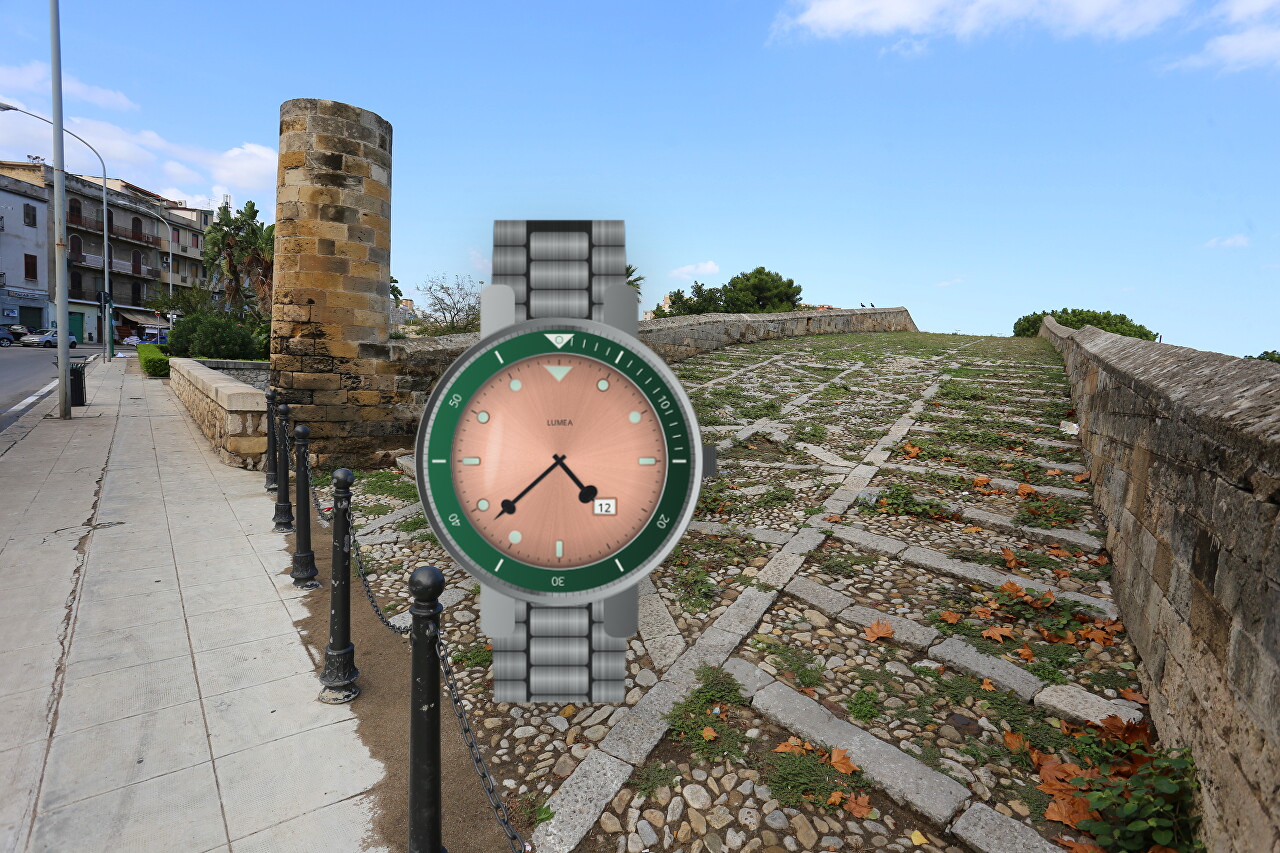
4:38
